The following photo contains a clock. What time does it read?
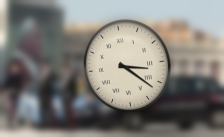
3:22
